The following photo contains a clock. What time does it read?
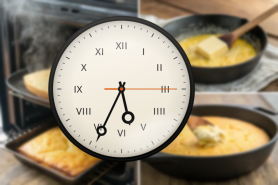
5:34:15
